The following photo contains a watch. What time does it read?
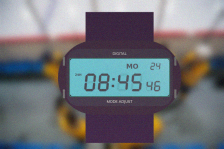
8:45:46
